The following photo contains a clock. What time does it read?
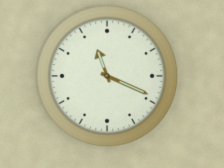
11:19
